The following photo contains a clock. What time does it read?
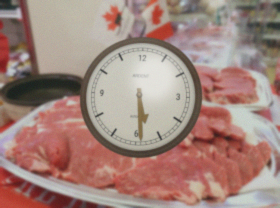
5:29
